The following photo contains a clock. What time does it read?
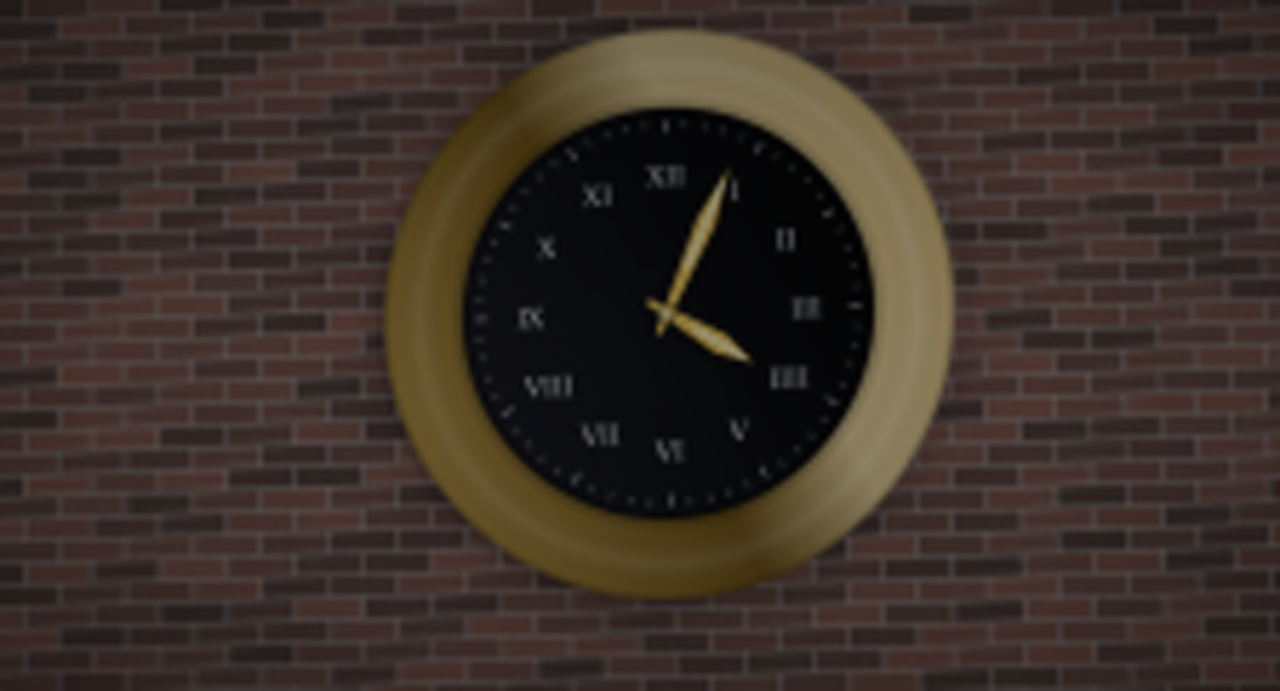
4:04
